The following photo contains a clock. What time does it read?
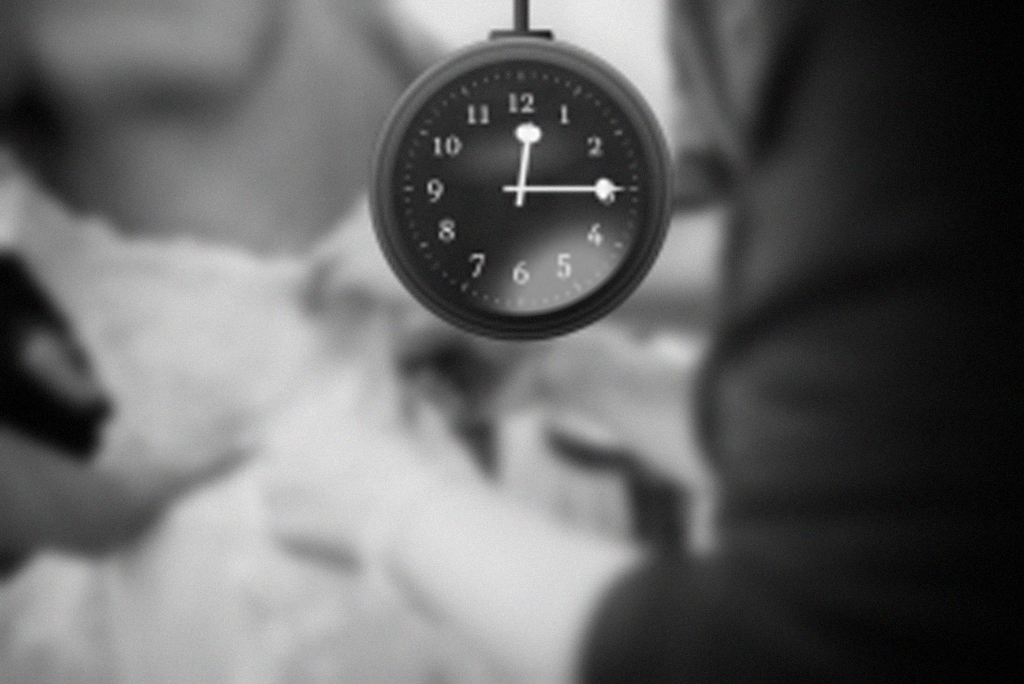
12:15
